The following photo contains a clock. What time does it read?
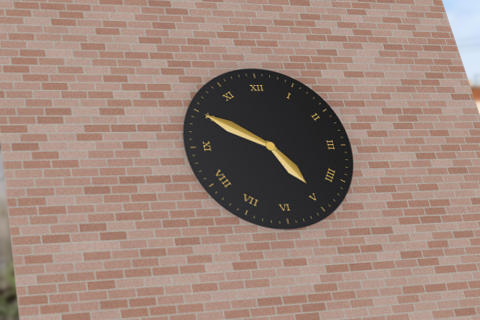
4:50
